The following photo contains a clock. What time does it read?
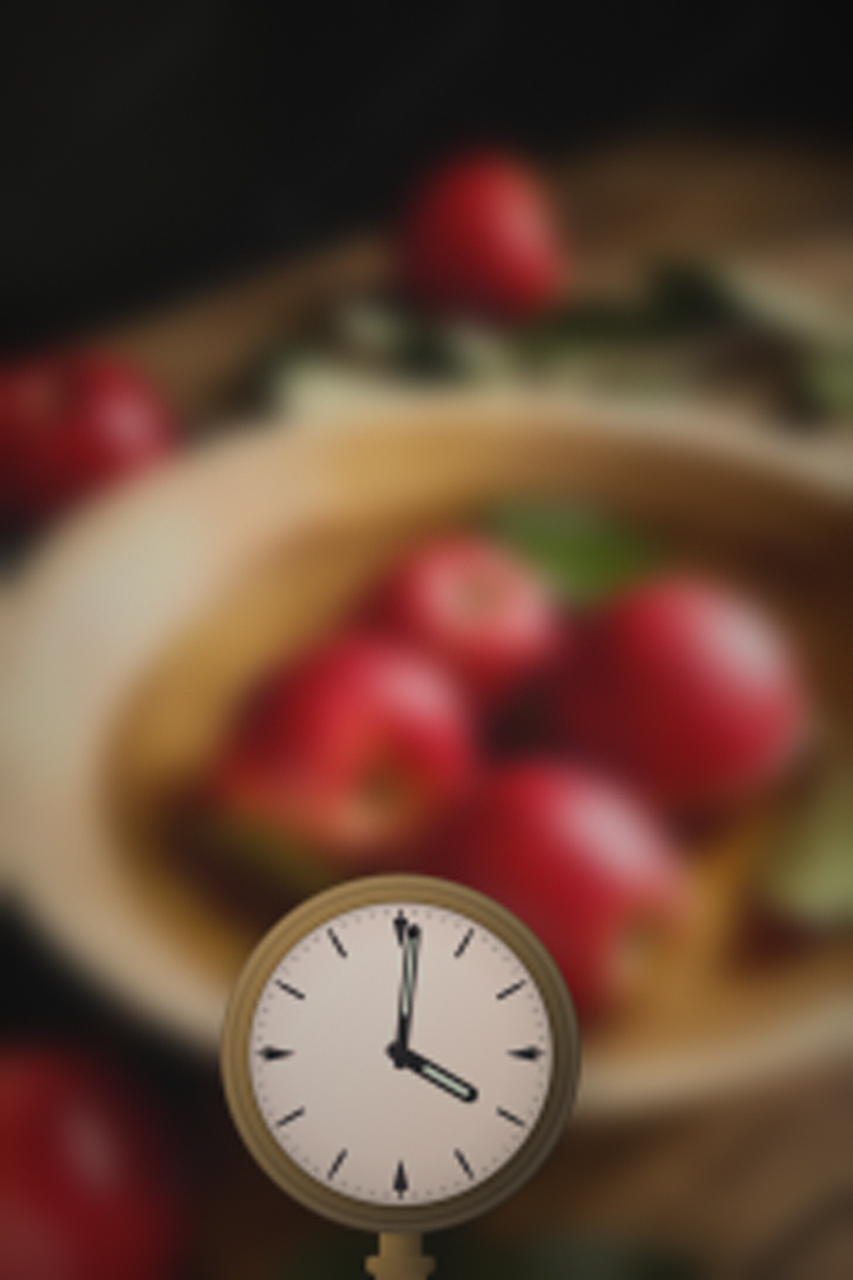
4:01
